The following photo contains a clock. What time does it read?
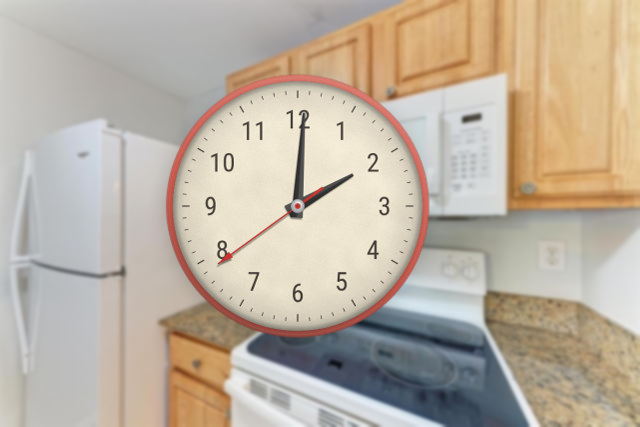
2:00:39
